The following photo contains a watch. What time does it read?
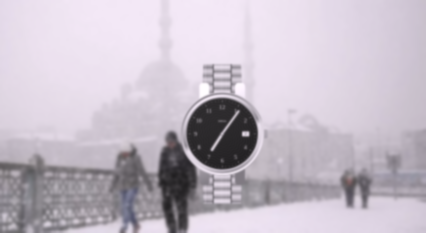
7:06
